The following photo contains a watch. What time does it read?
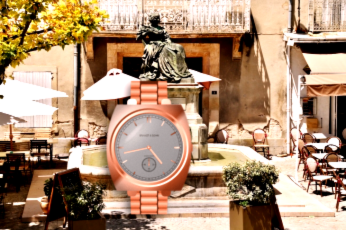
4:43
